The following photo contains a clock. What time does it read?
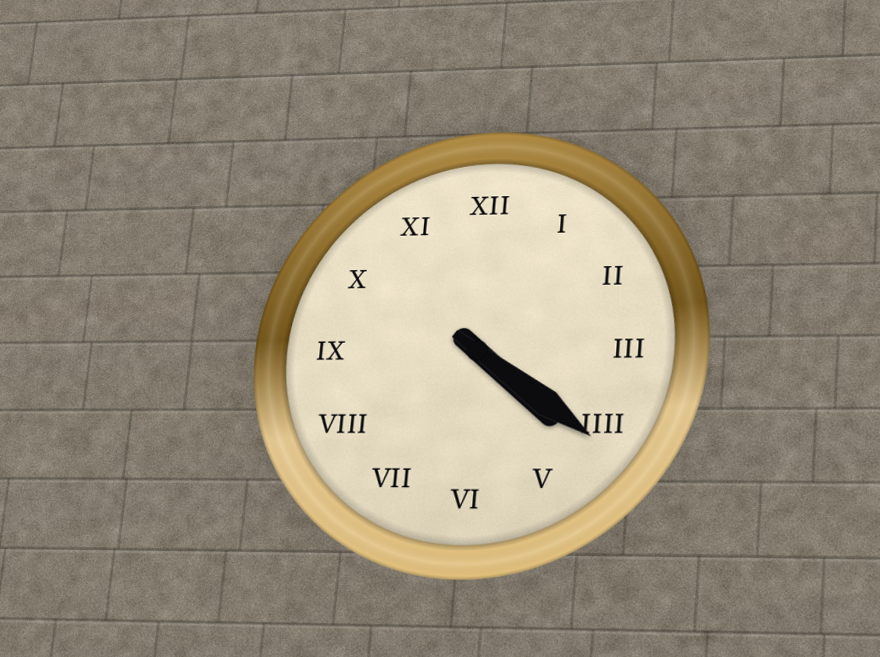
4:21
